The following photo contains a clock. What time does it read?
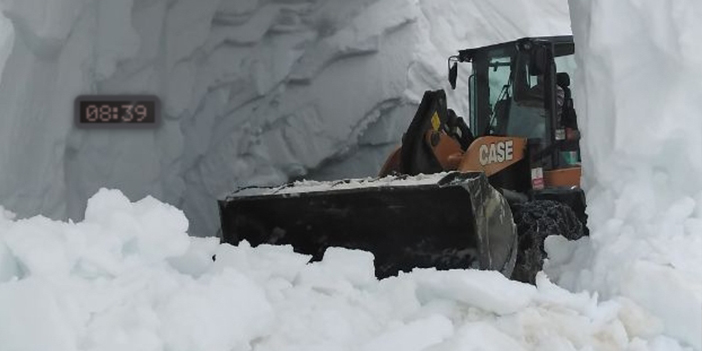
8:39
